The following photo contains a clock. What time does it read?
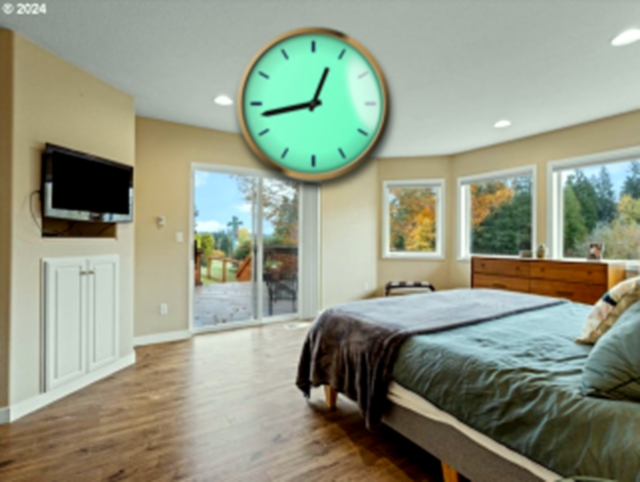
12:43
